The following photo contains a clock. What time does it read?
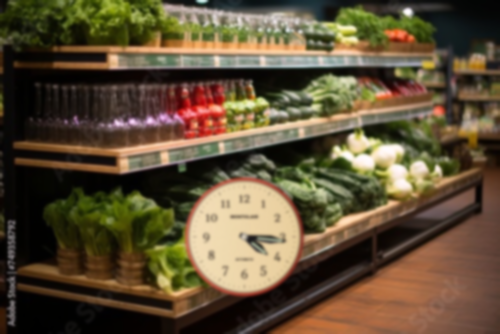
4:16
